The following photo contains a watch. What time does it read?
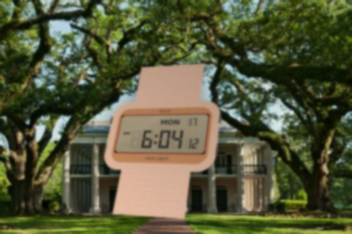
6:04
